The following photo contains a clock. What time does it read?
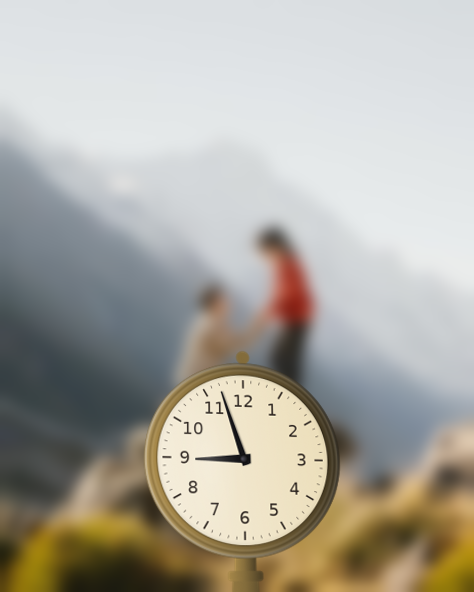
8:57
